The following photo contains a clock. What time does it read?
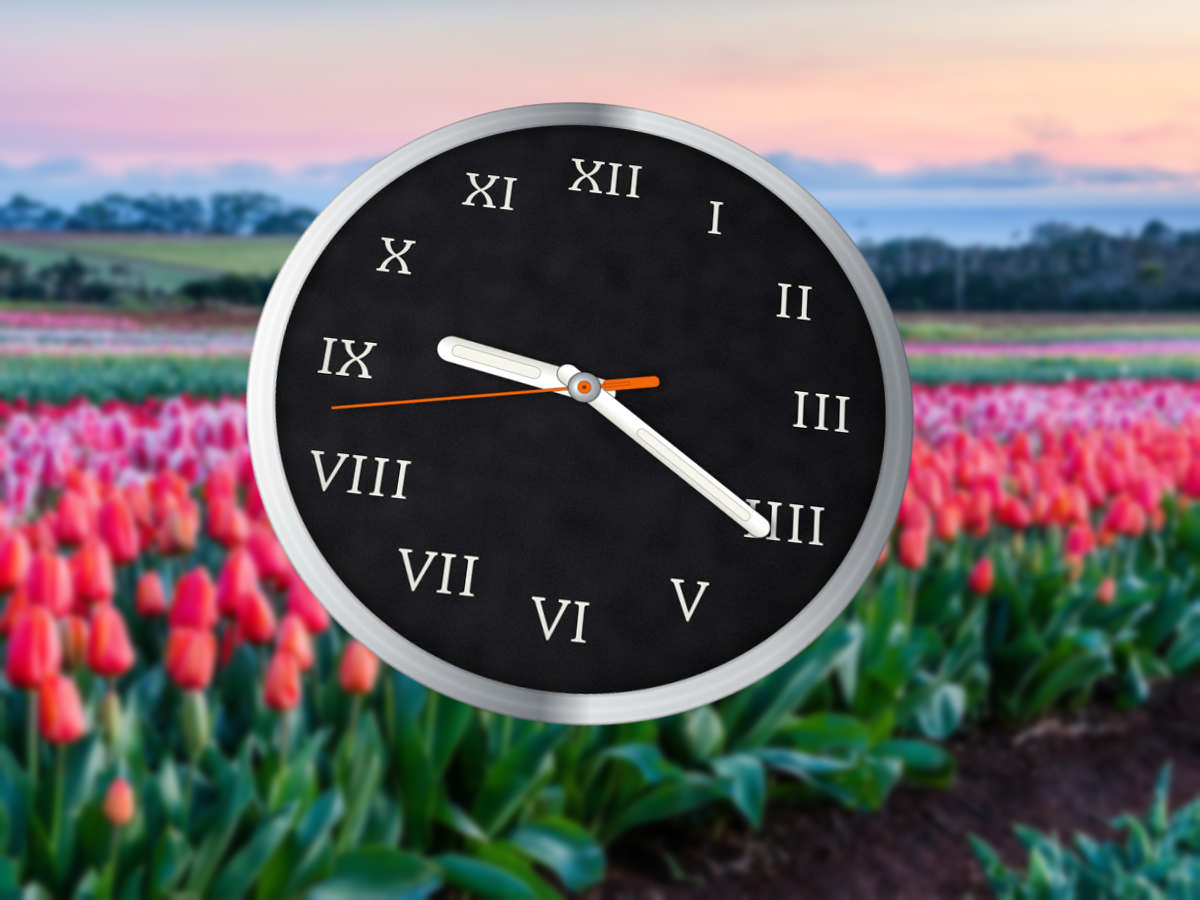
9:20:43
